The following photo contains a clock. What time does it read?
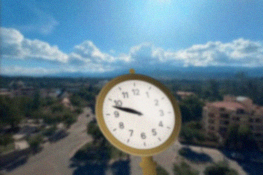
9:48
